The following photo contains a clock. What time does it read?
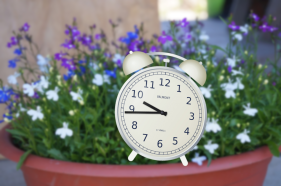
9:44
